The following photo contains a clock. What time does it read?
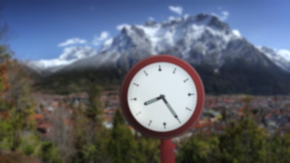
8:25
